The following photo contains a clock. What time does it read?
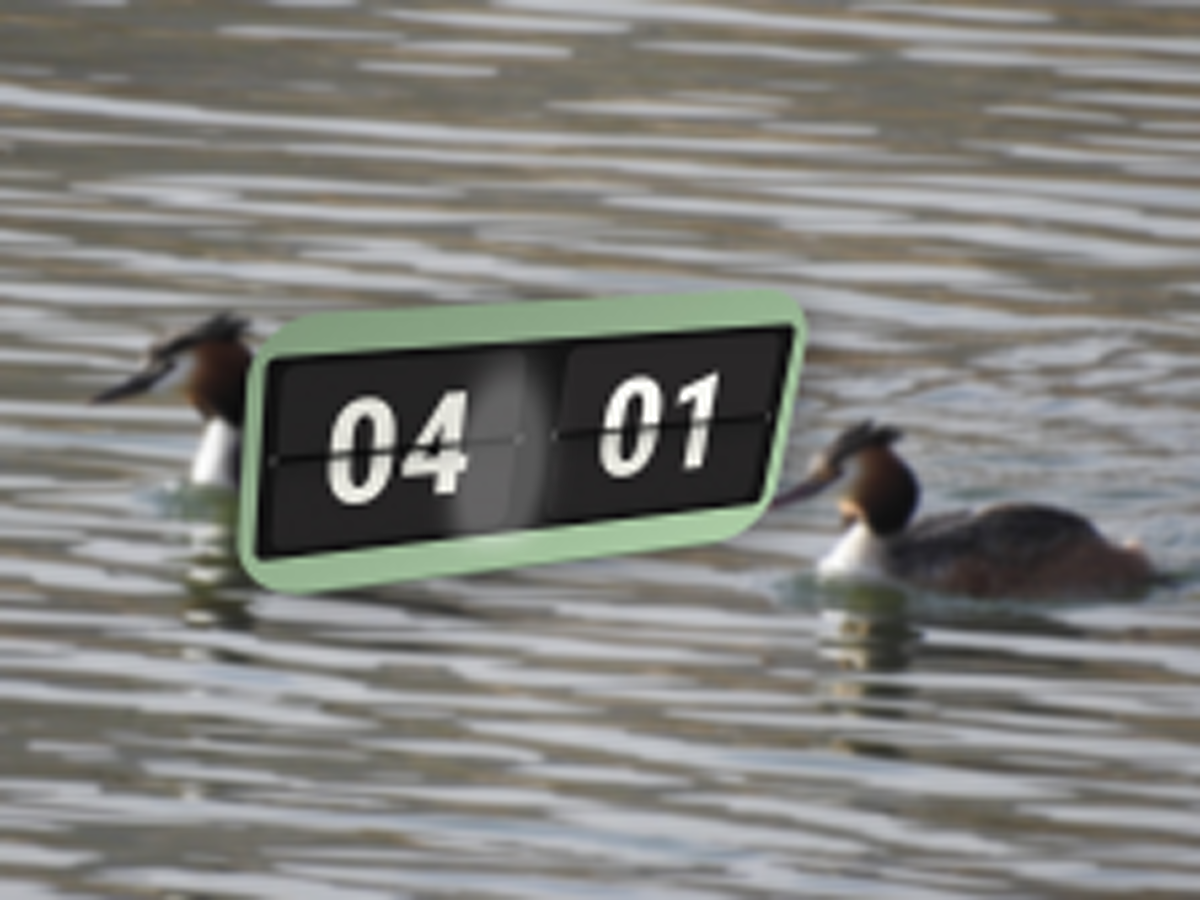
4:01
